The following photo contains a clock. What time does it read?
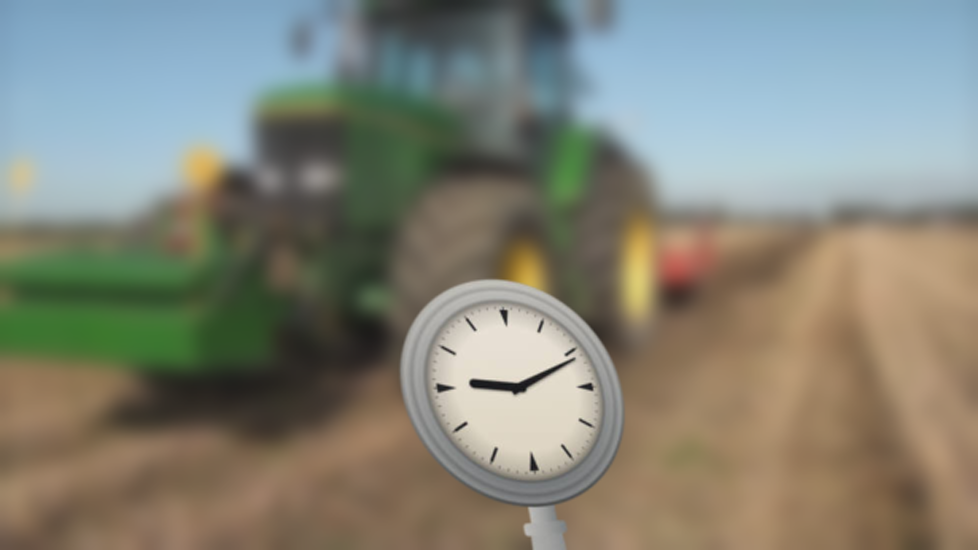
9:11
